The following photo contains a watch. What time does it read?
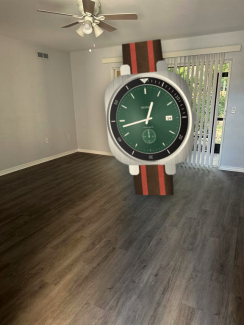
12:43
